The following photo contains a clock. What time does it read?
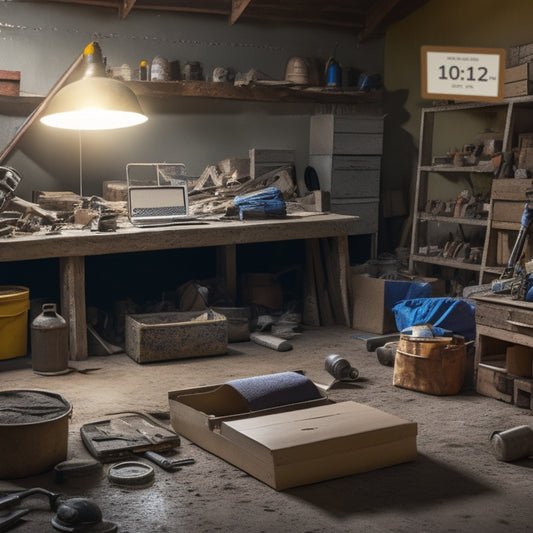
10:12
